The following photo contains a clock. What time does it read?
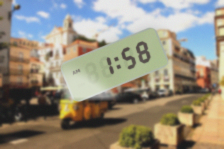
1:58
